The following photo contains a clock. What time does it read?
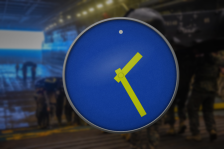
1:25
